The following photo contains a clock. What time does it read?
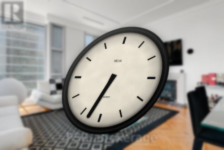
6:33
